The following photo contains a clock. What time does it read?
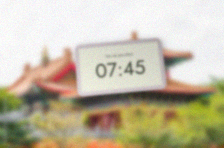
7:45
